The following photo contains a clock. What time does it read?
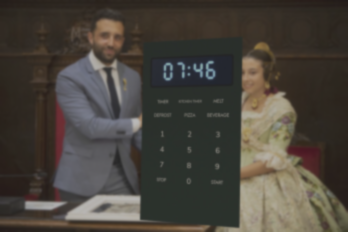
7:46
